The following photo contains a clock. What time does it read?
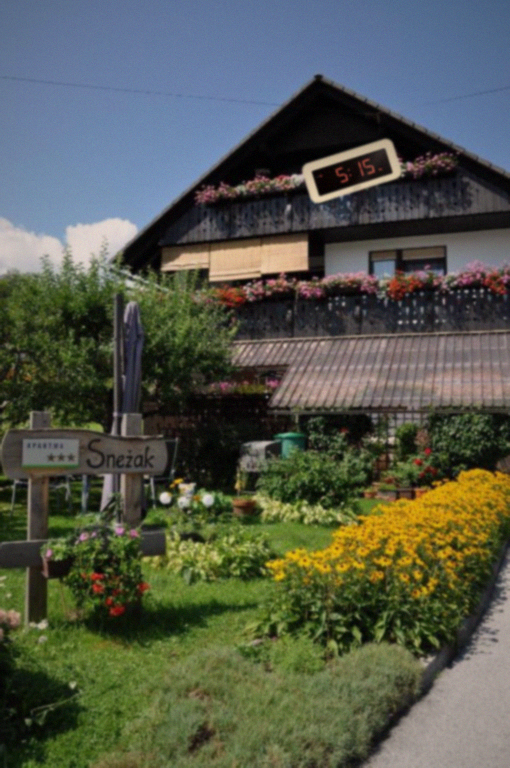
5:15
